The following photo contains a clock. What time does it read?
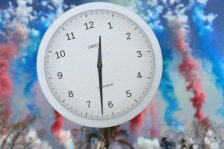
12:32
